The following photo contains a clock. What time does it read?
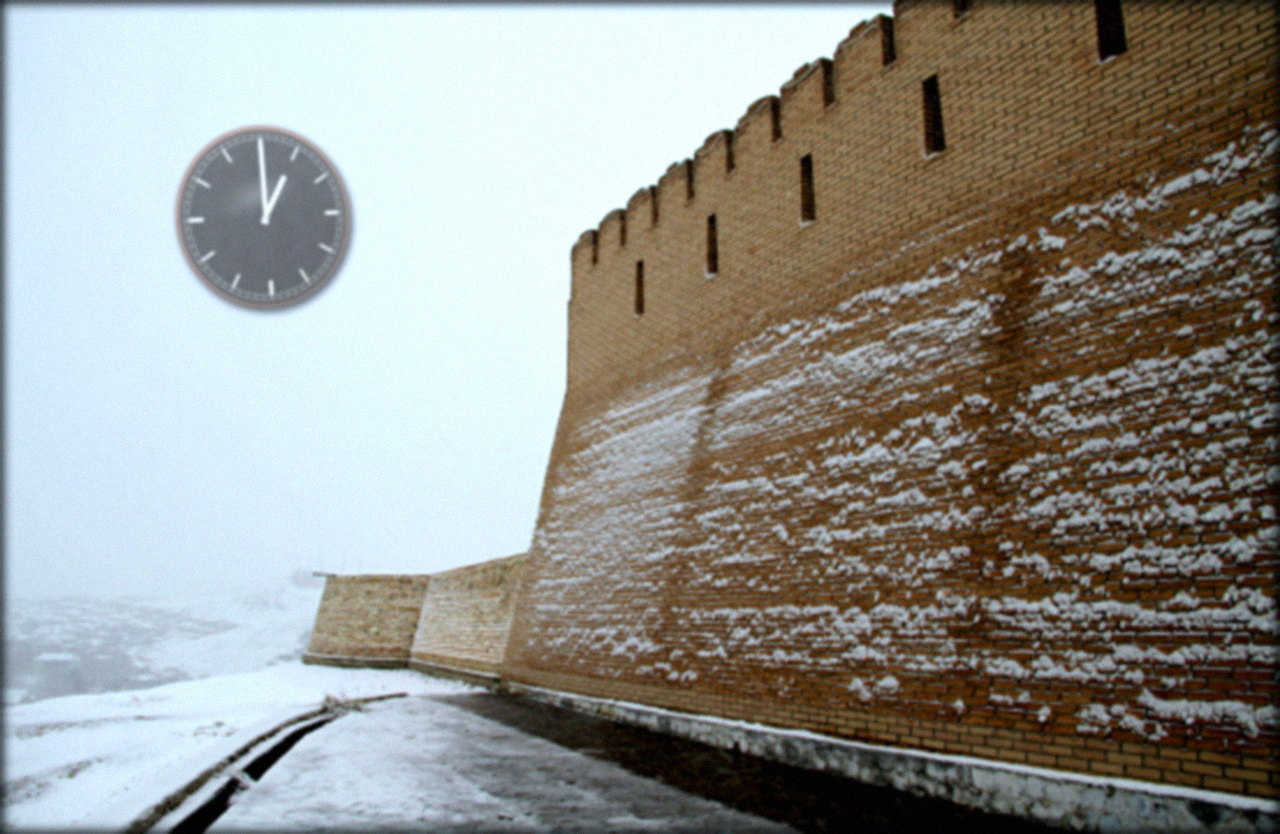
1:00
